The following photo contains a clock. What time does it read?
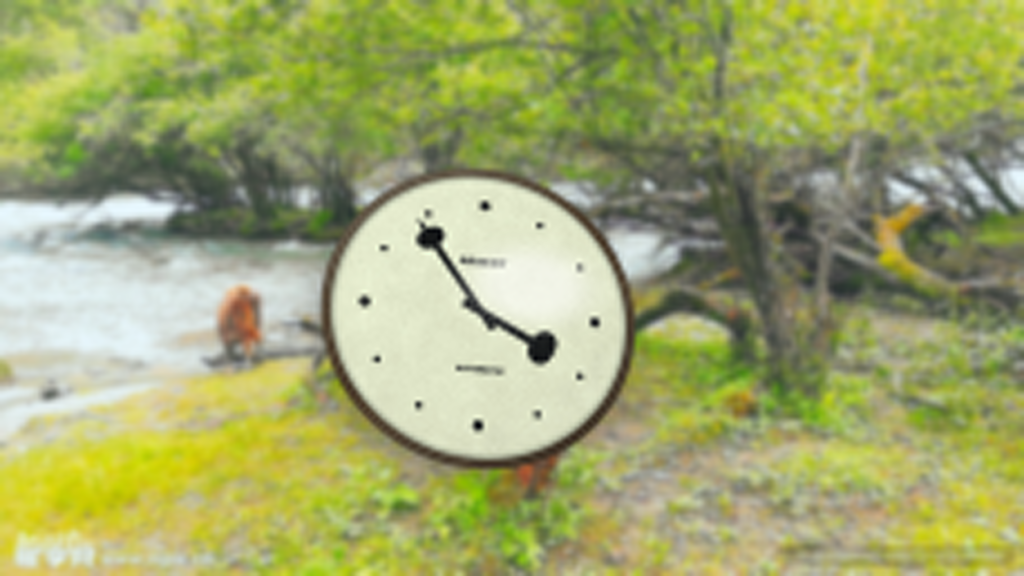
3:54
